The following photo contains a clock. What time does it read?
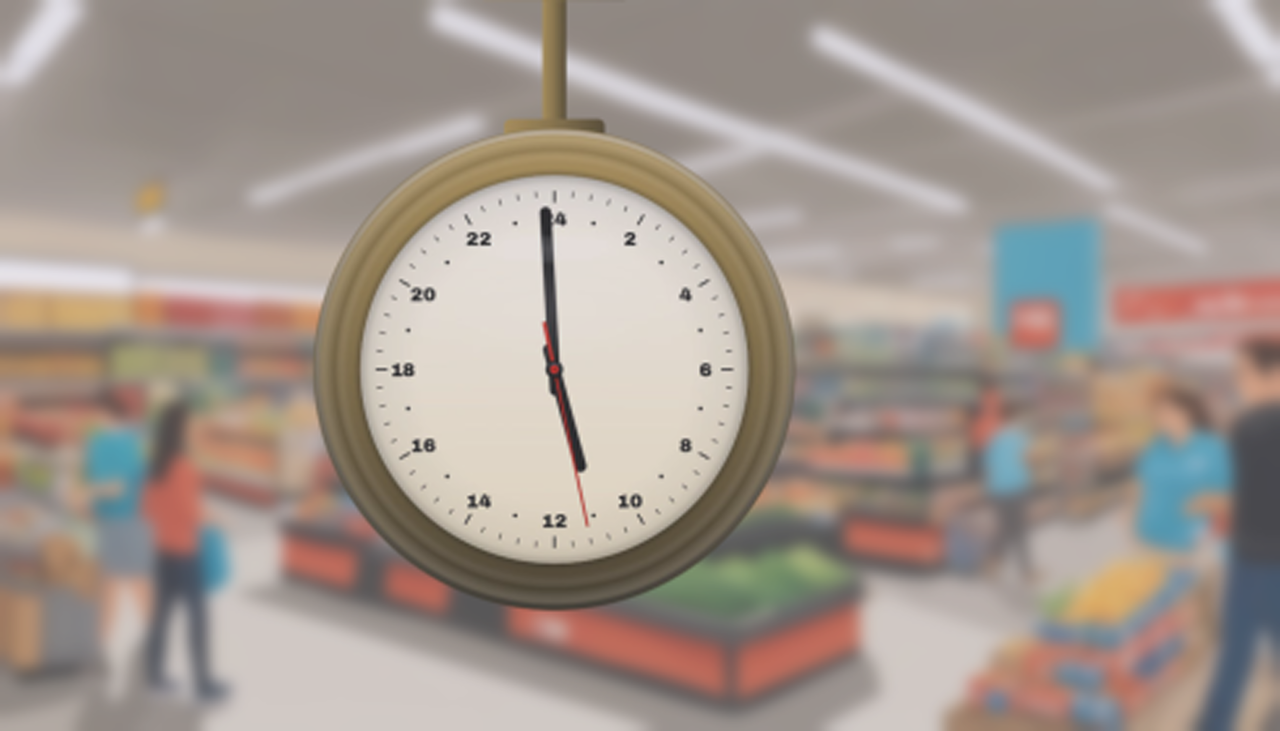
10:59:28
